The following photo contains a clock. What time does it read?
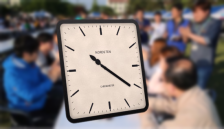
10:21
